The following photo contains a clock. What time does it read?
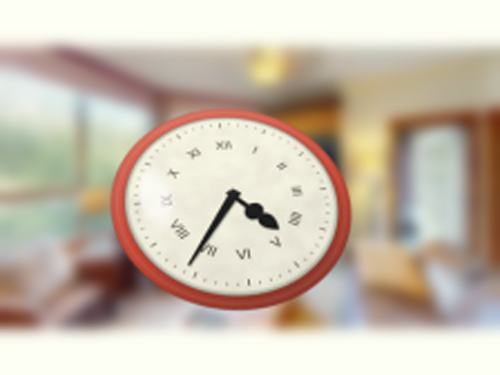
4:36
